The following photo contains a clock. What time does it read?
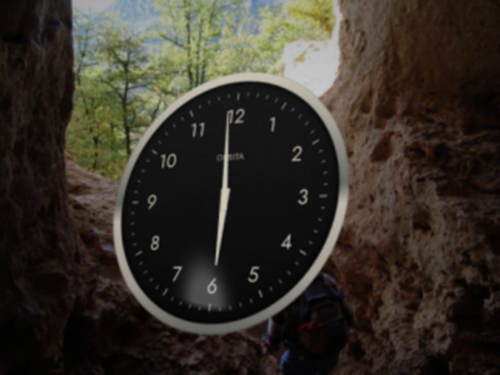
5:59
